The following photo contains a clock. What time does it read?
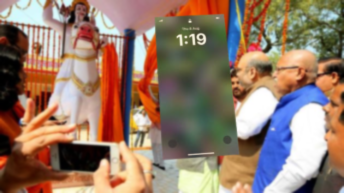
1:19
